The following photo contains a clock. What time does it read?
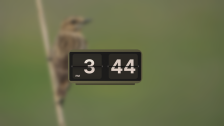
3:44
